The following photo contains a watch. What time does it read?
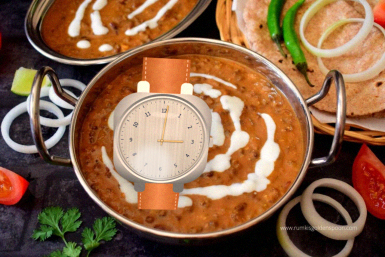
3:01
